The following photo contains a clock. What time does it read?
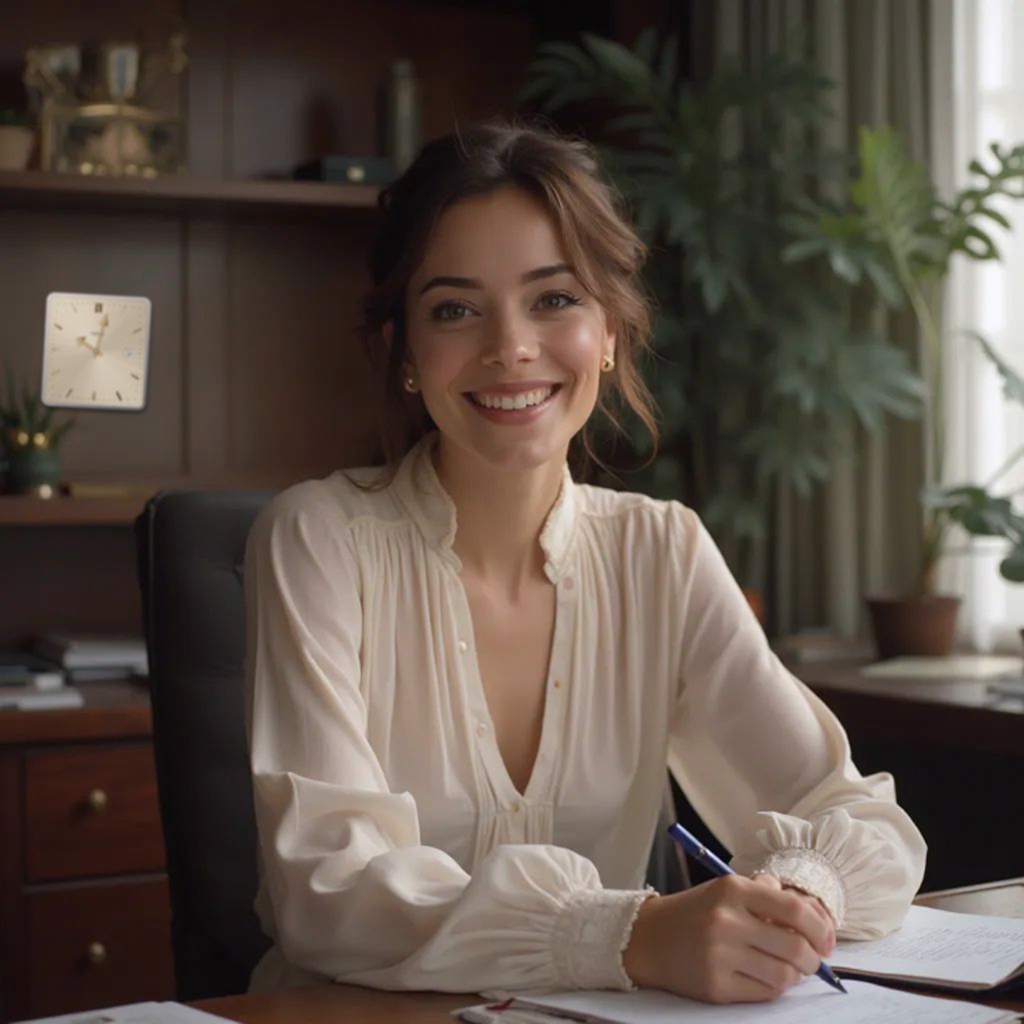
10:02
